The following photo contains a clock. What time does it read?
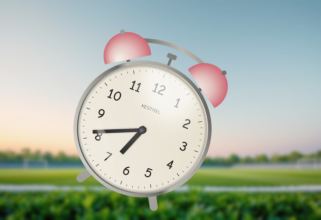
6:41
